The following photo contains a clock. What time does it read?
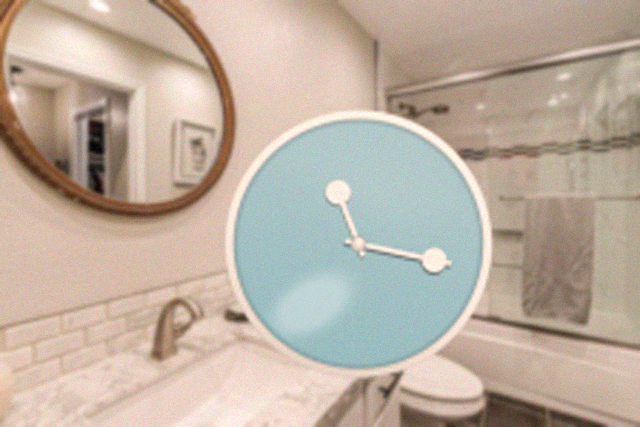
11:17
